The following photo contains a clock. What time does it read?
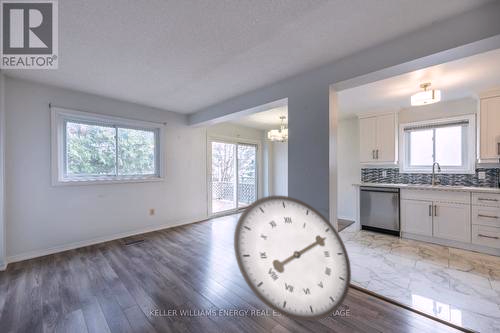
8:11
